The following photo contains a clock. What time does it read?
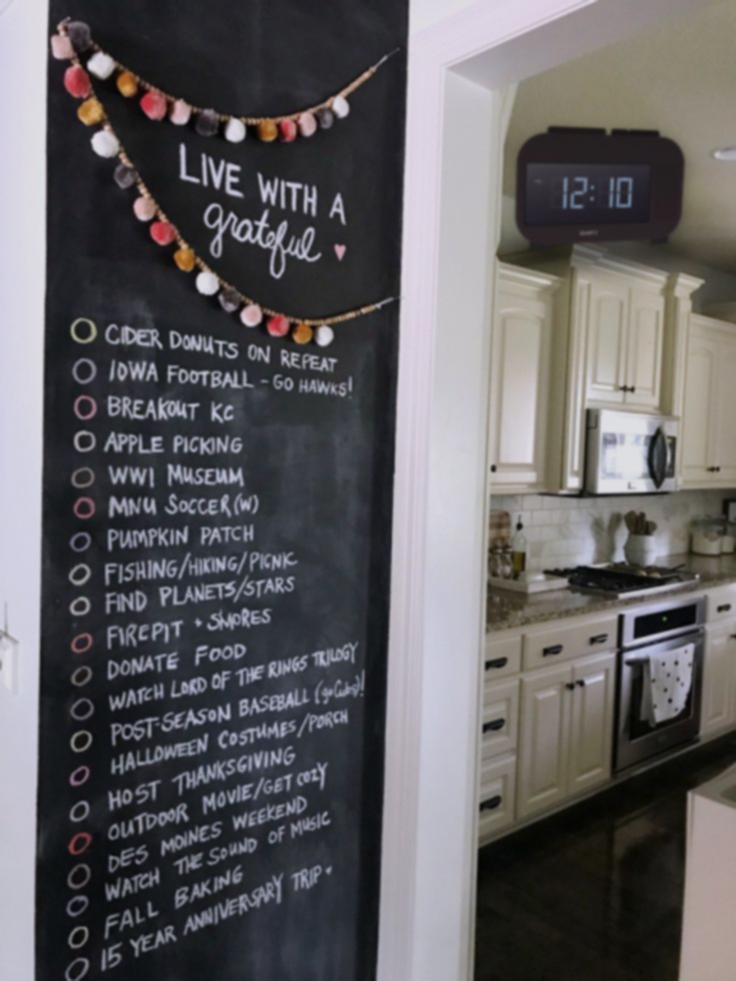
12:10
